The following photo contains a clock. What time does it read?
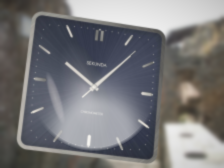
10:07:07
